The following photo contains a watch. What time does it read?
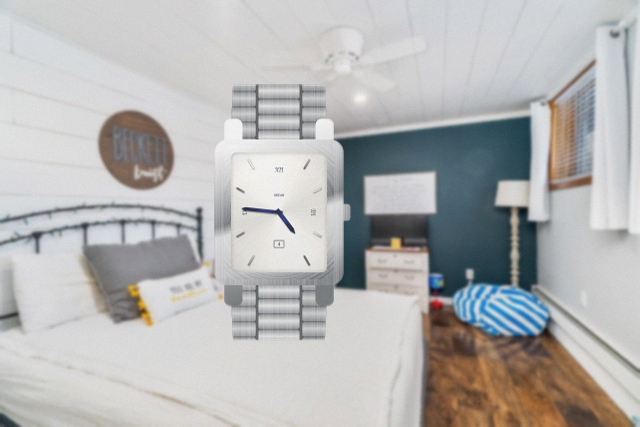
4:46
